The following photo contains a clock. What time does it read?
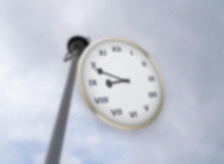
8:49
